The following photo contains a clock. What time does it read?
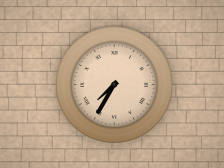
7:35
